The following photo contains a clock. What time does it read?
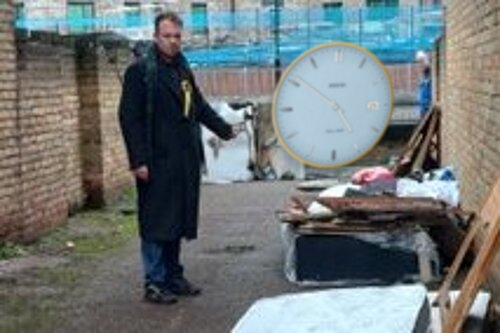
4:51
